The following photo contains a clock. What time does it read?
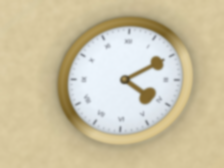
4:10
